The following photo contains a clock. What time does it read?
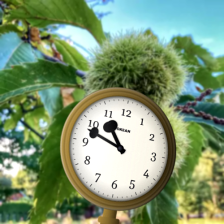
10:48
